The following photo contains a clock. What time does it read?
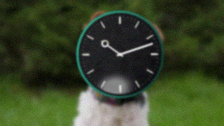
10:12
